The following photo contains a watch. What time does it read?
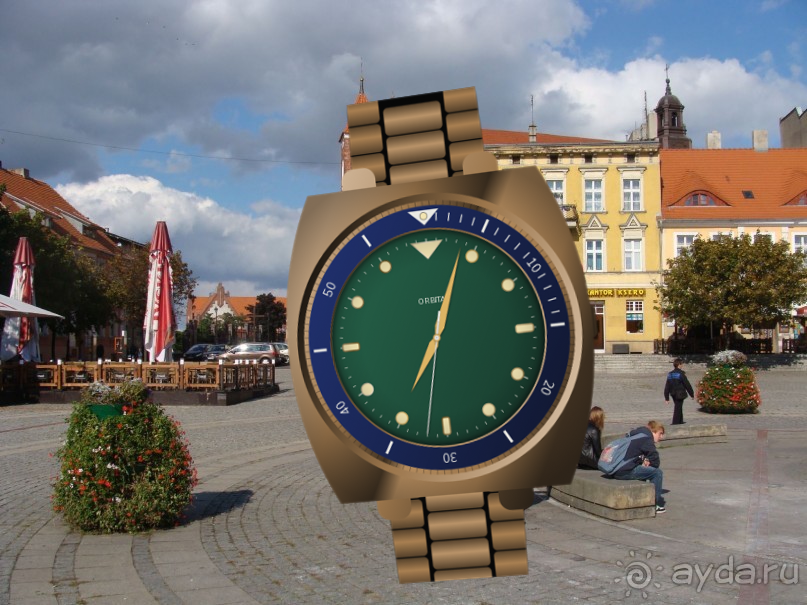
7:03:32
